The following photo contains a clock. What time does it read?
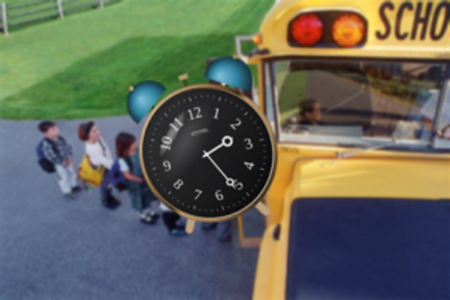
2:26
